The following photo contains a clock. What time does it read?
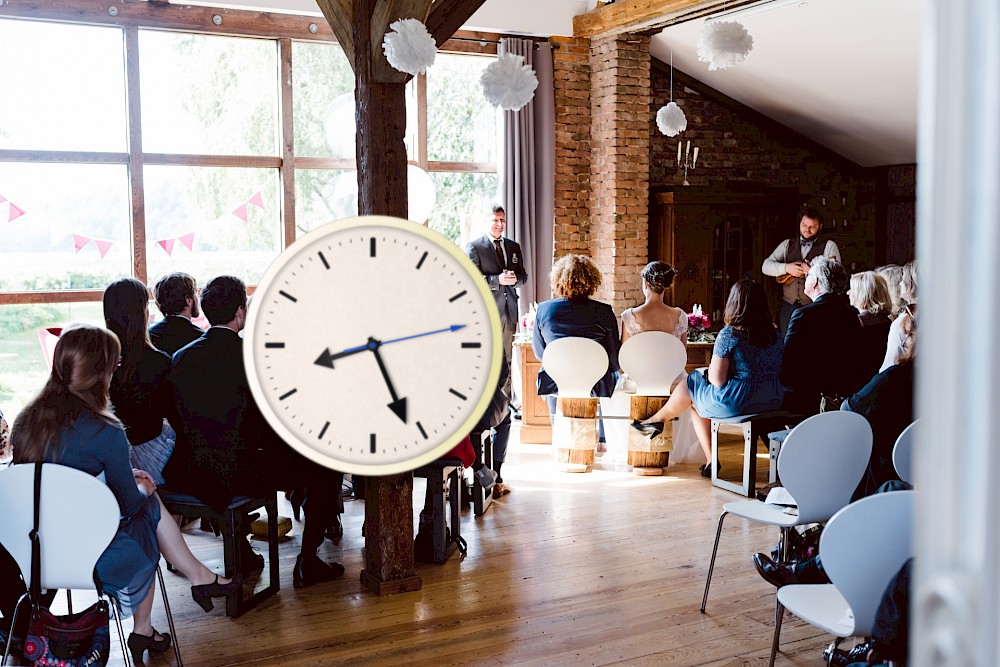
8:26:13
